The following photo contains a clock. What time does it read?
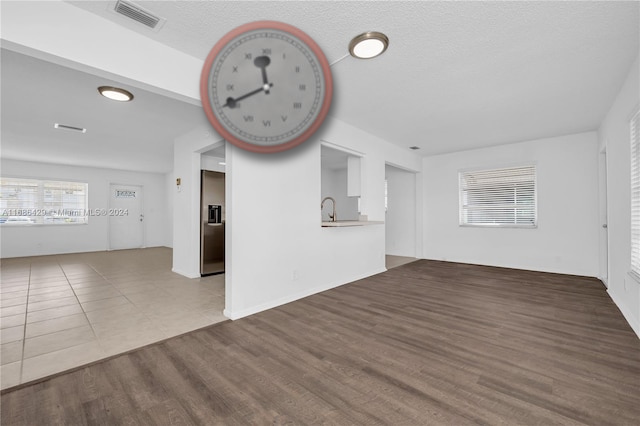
11:41
